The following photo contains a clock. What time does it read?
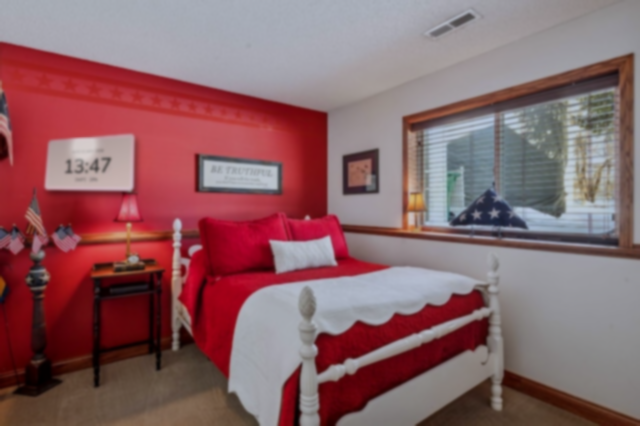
13:47
